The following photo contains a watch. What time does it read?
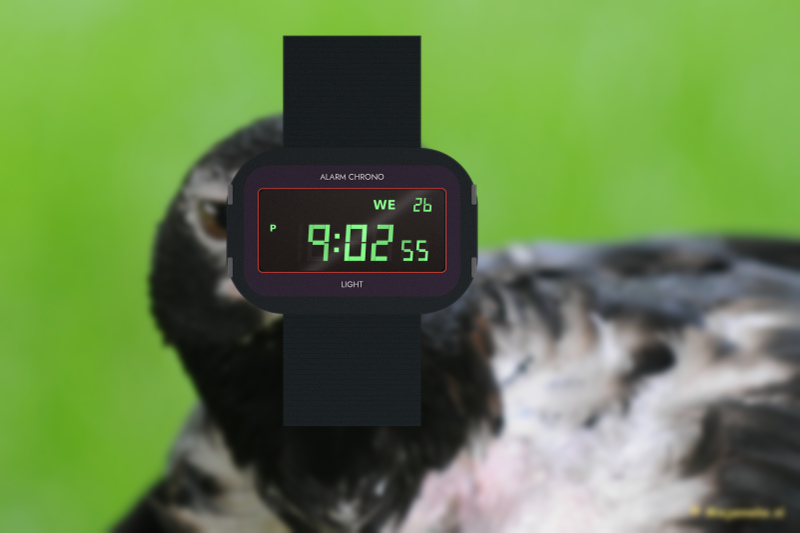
9:02:55
